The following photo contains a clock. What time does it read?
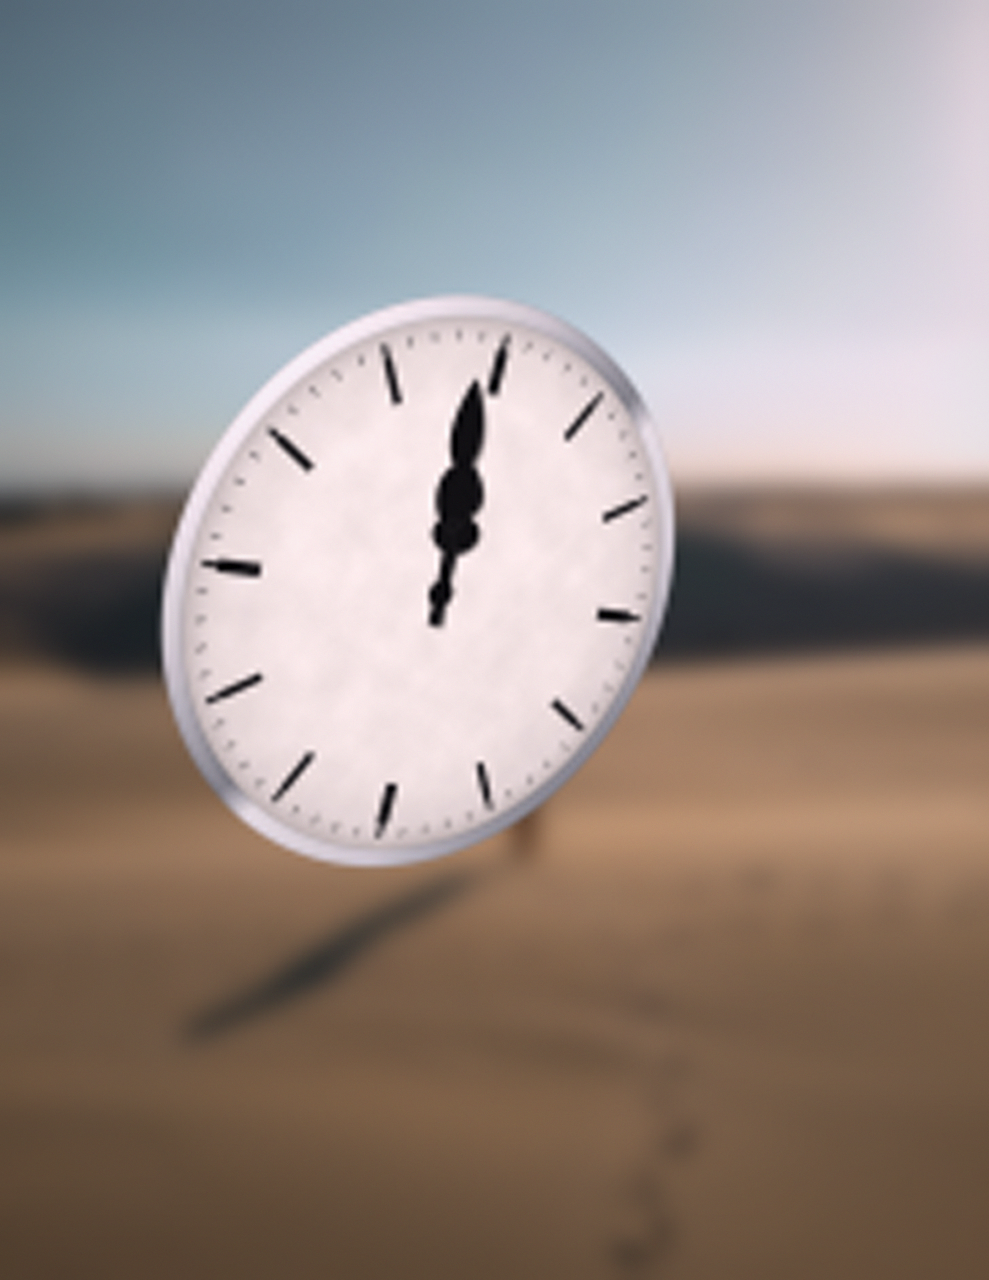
11:59
